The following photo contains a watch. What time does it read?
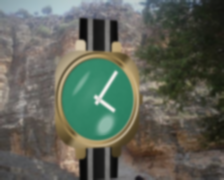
4:06
